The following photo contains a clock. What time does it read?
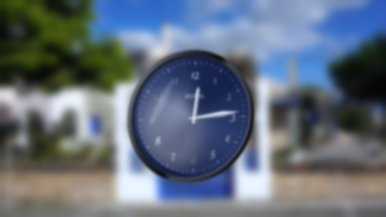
12:14
